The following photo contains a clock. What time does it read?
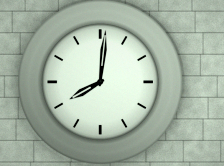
8:01
